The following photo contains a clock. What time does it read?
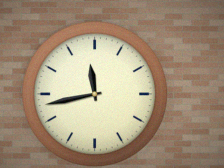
11:43
